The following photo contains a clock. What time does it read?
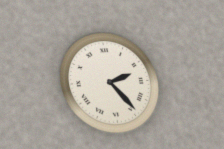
2:24
